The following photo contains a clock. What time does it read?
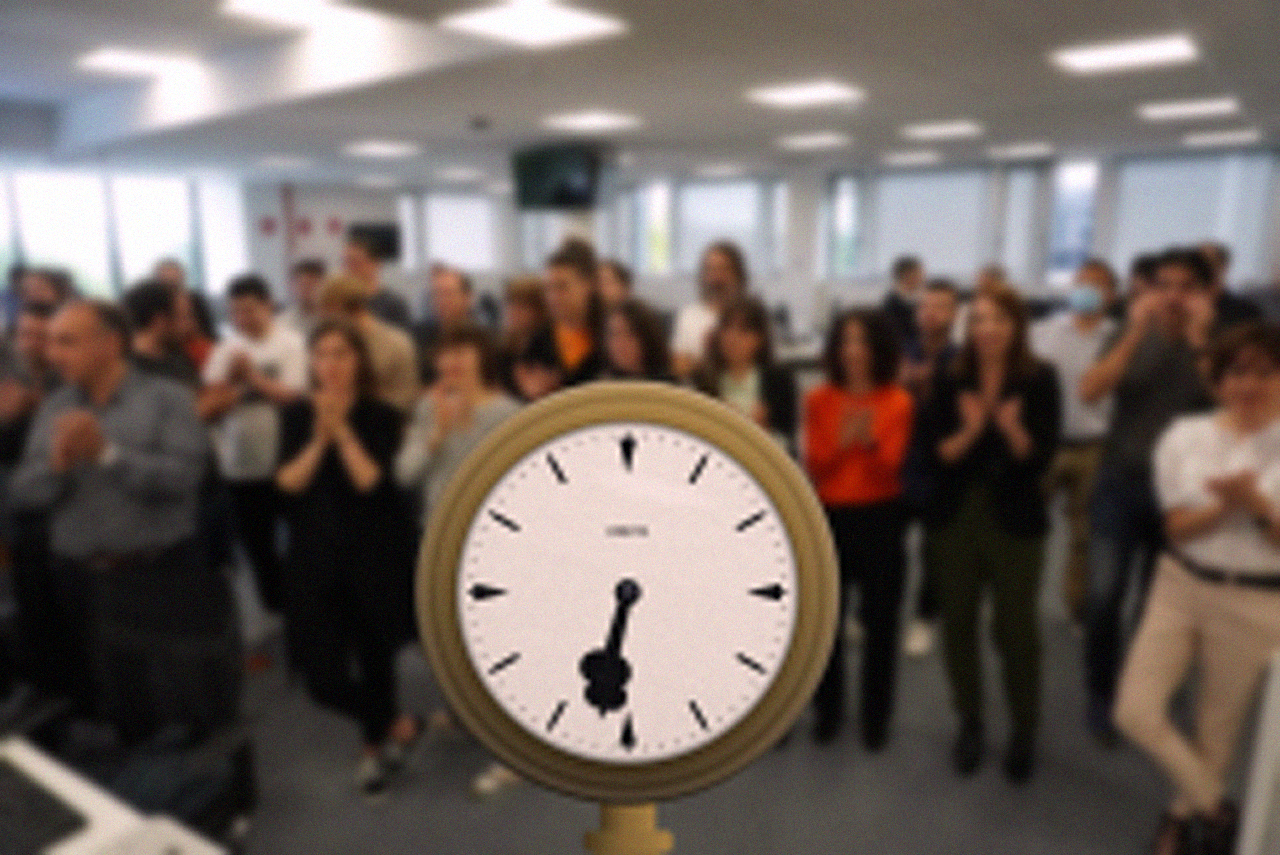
6:32
